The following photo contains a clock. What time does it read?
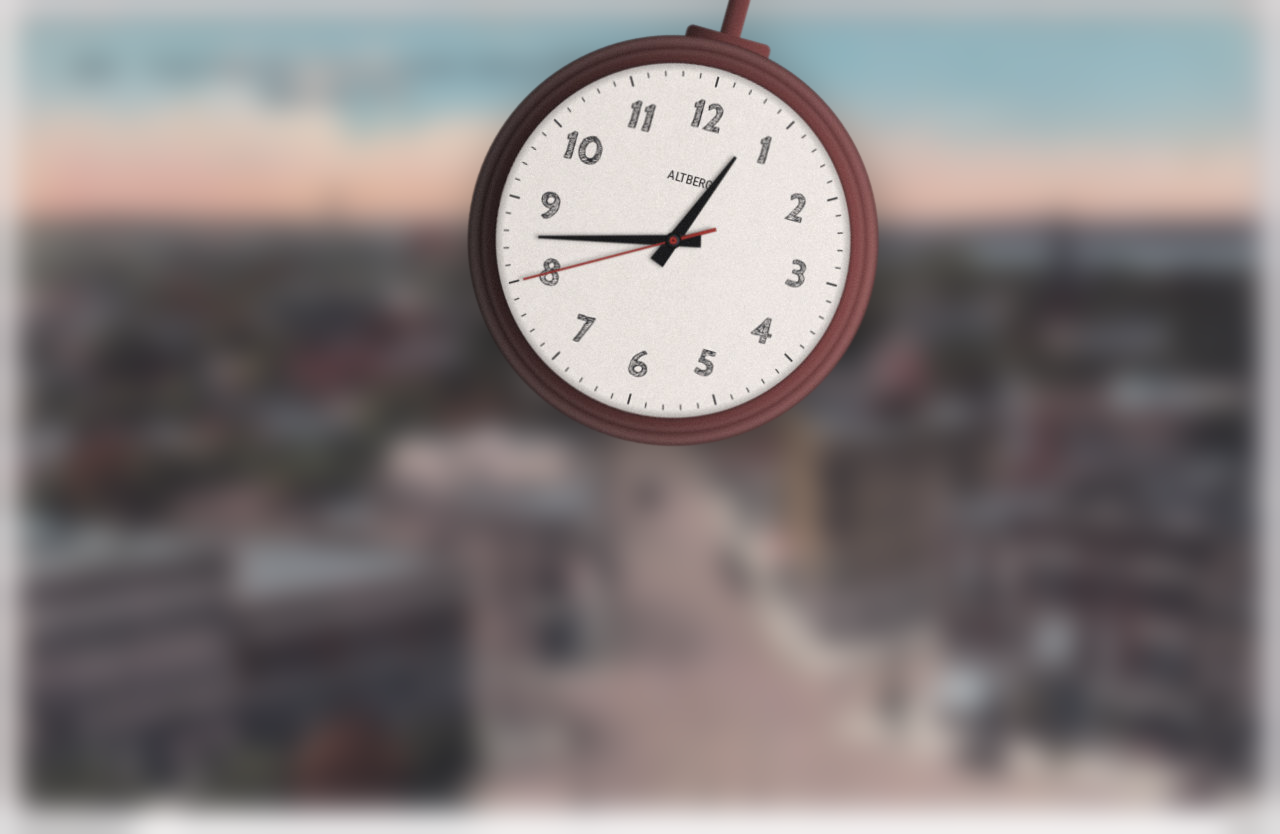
12:42:40
